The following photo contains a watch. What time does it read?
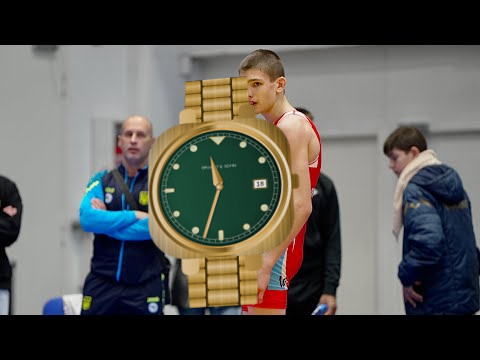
11:33
